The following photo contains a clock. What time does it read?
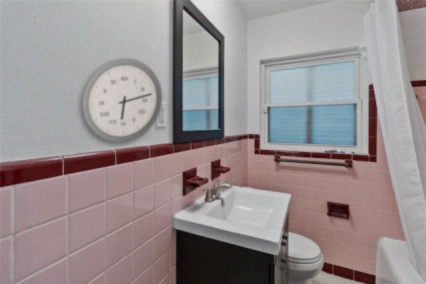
6:13
